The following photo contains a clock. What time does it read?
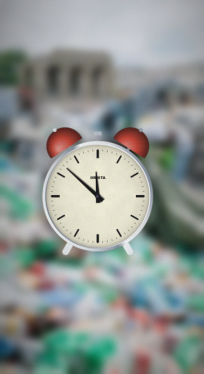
11:52
